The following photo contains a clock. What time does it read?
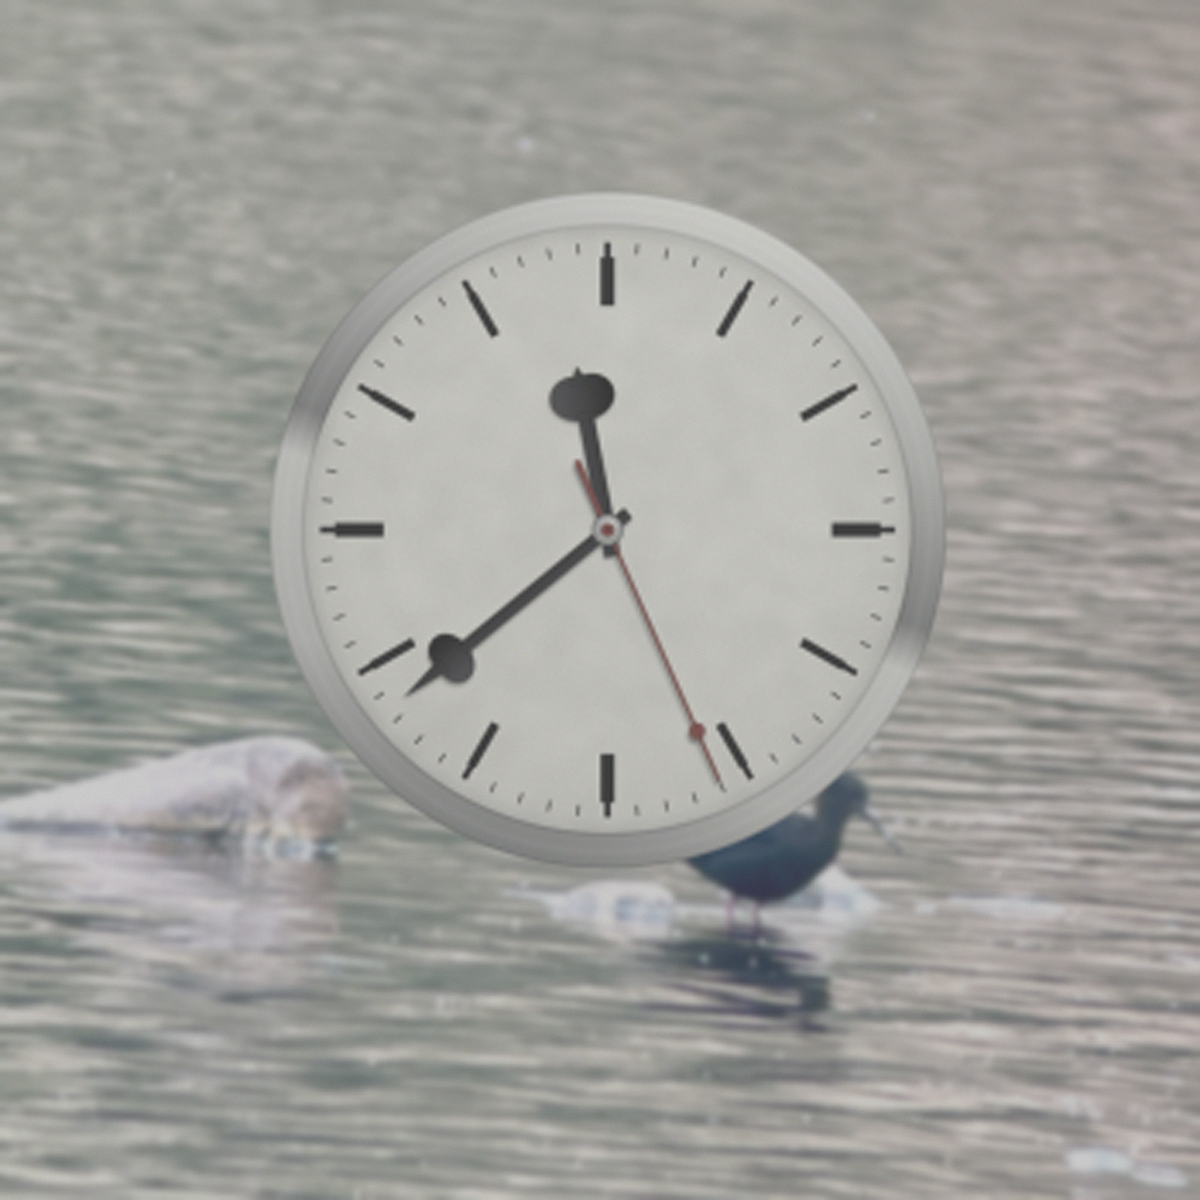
11:38:26
